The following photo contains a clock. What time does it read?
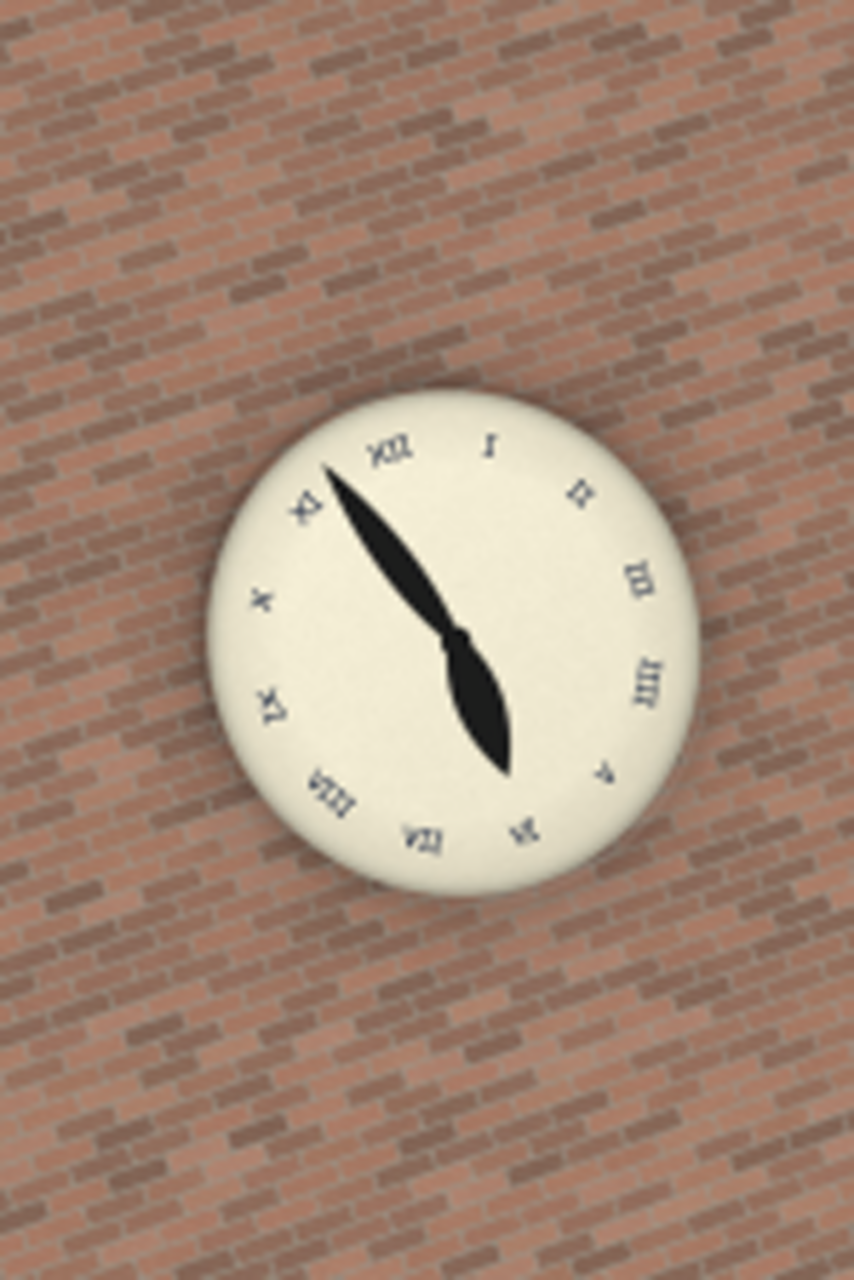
5:57
